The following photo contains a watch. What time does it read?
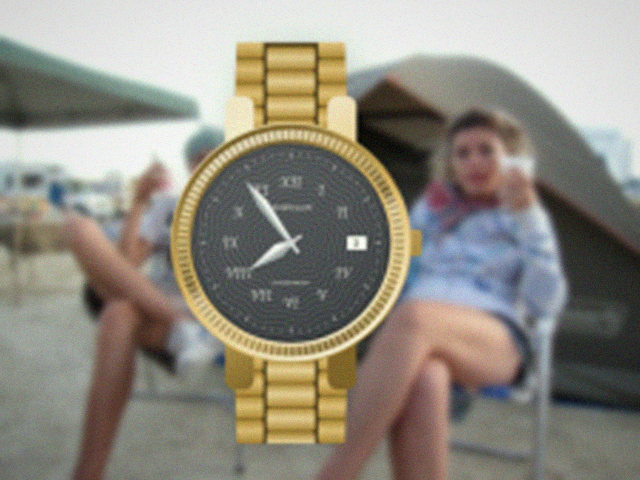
7:54
